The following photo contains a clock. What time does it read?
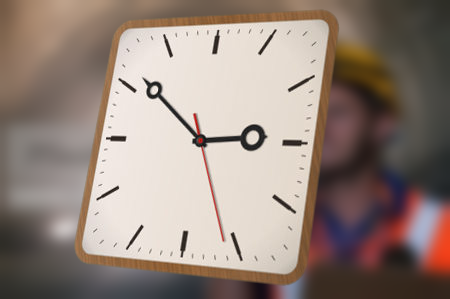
2:51:26
